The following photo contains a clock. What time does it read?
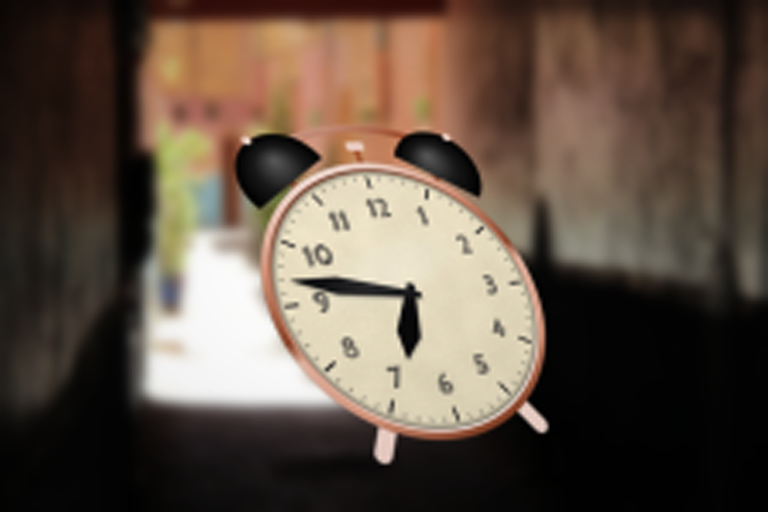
6:47
